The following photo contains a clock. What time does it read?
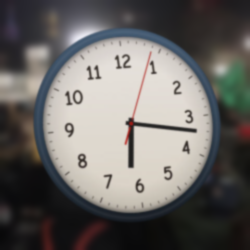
6:17:04
